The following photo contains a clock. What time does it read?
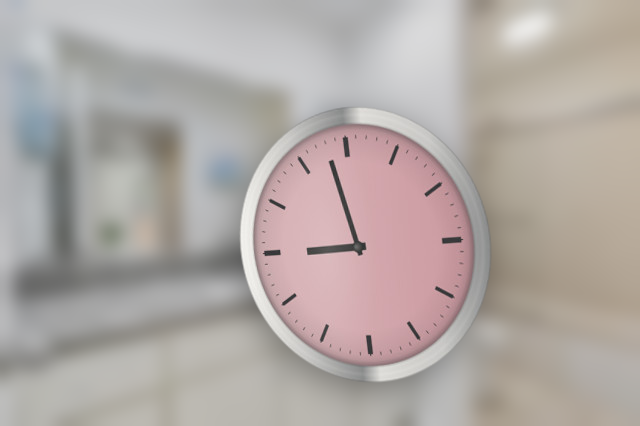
8:58
